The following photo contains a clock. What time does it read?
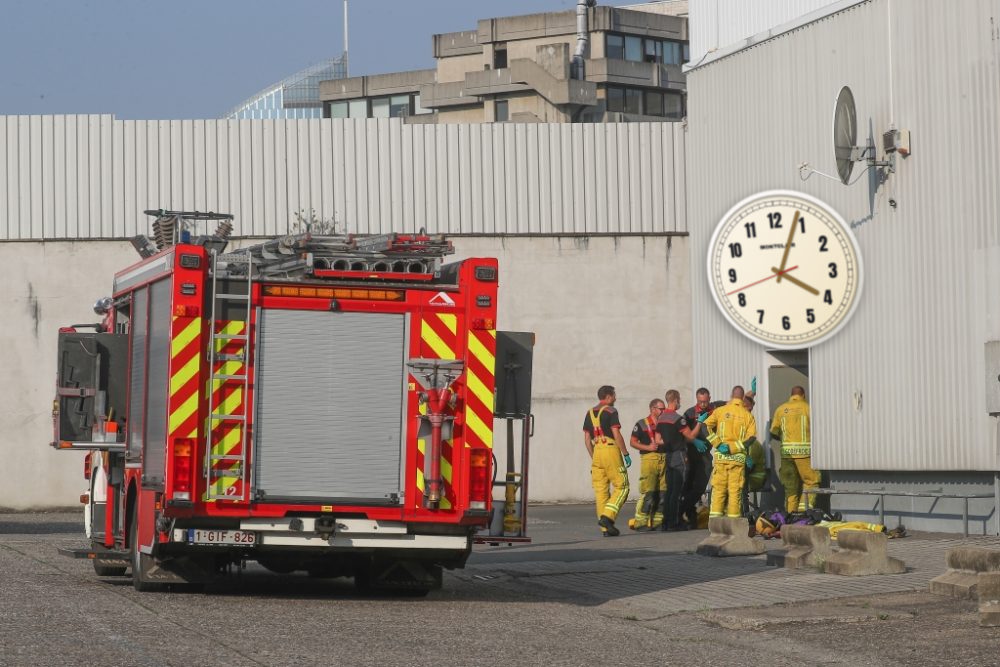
4:03:42
